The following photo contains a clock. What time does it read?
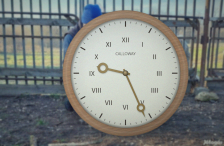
9:26
